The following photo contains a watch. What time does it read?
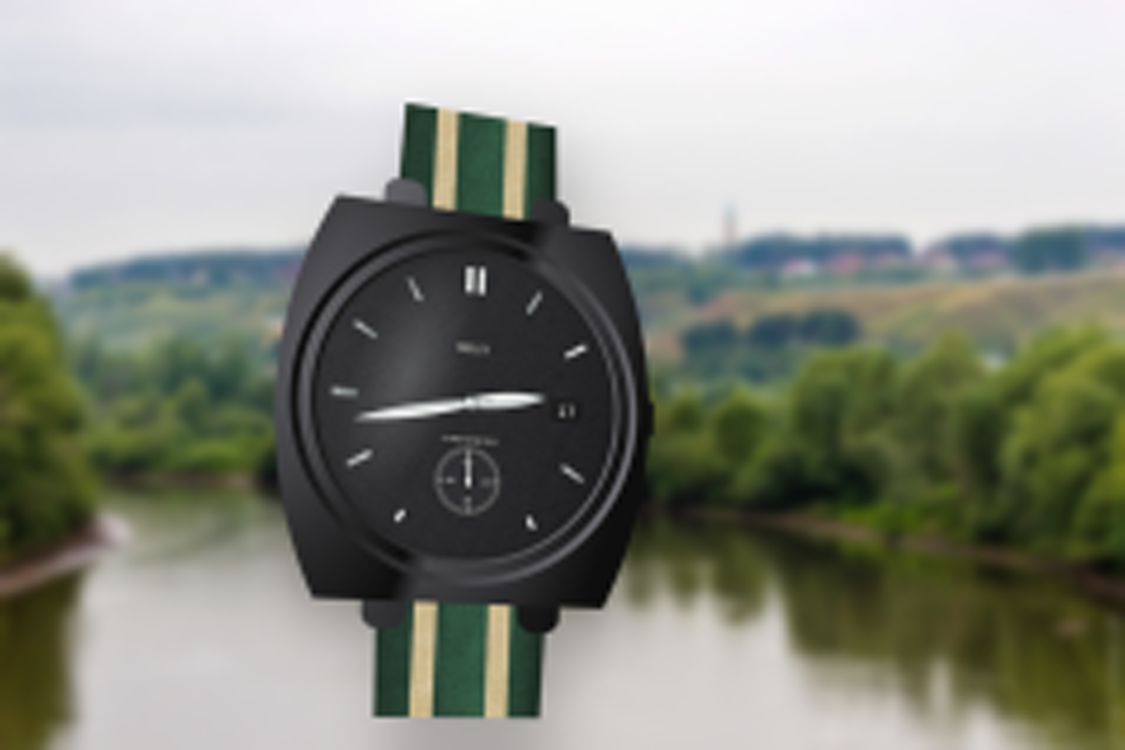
2:43
